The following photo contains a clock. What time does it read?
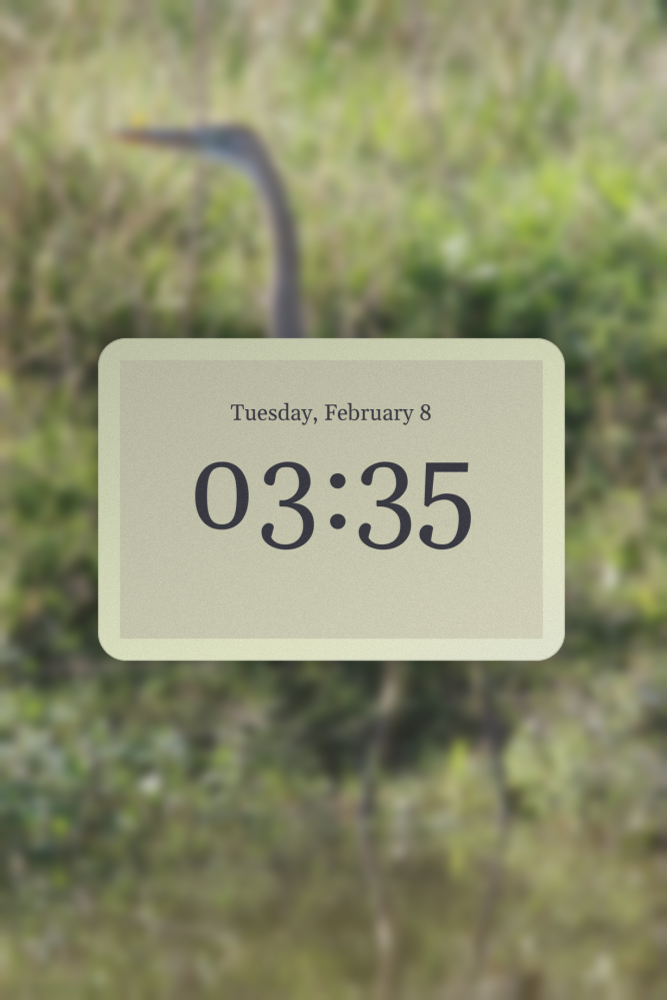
3:35
